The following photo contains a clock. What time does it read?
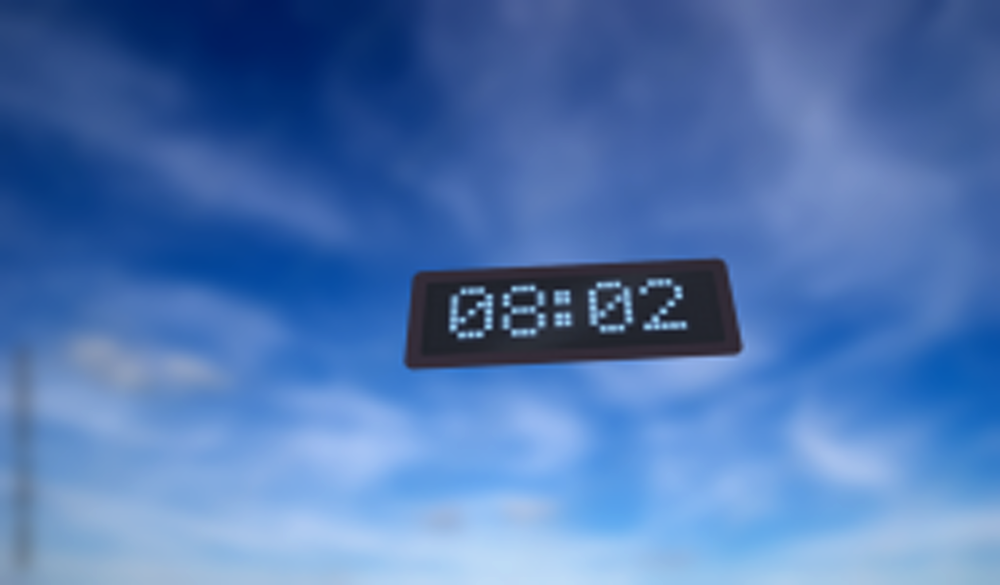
8:02
